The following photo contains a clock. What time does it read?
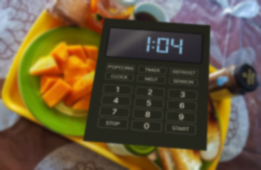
1:04
